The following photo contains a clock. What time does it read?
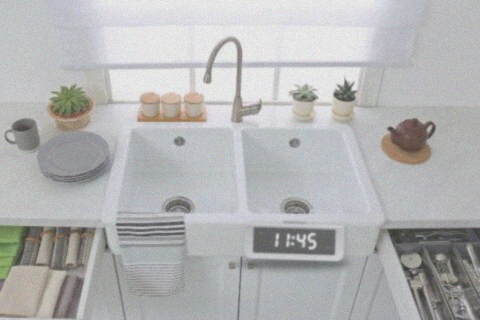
11:45
